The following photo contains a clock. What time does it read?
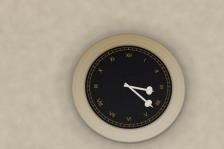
3:22
